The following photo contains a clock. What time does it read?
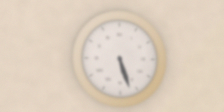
5:27
